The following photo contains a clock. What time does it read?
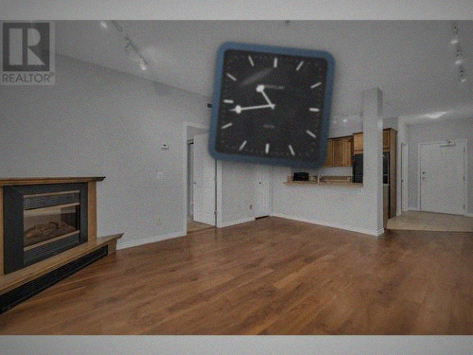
10:43
